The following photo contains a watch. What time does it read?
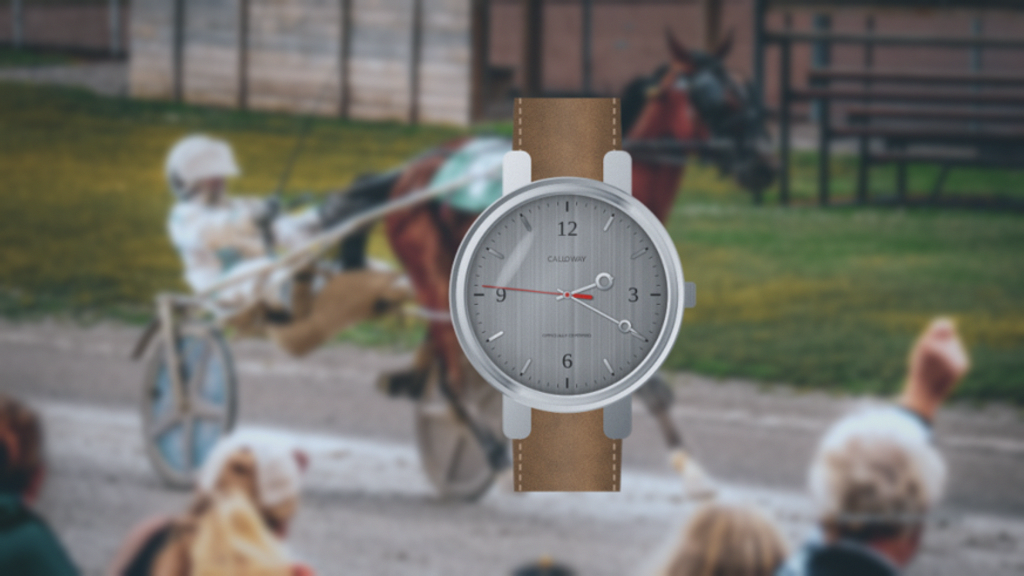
2:19:46
